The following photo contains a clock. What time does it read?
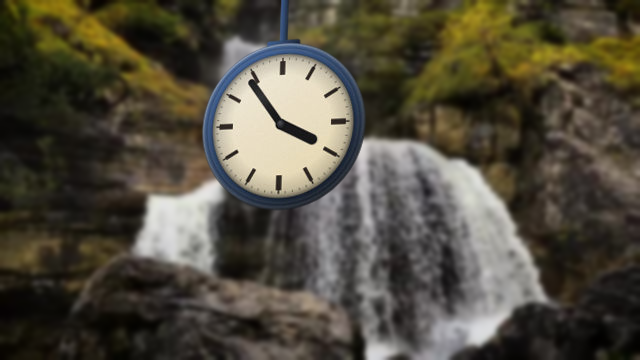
3:54
